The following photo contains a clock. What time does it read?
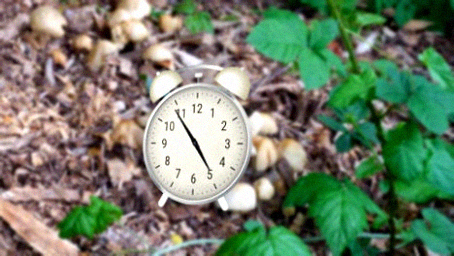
4:54
